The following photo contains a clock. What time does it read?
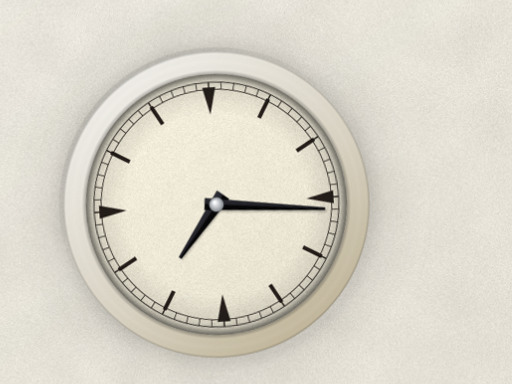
7:16
